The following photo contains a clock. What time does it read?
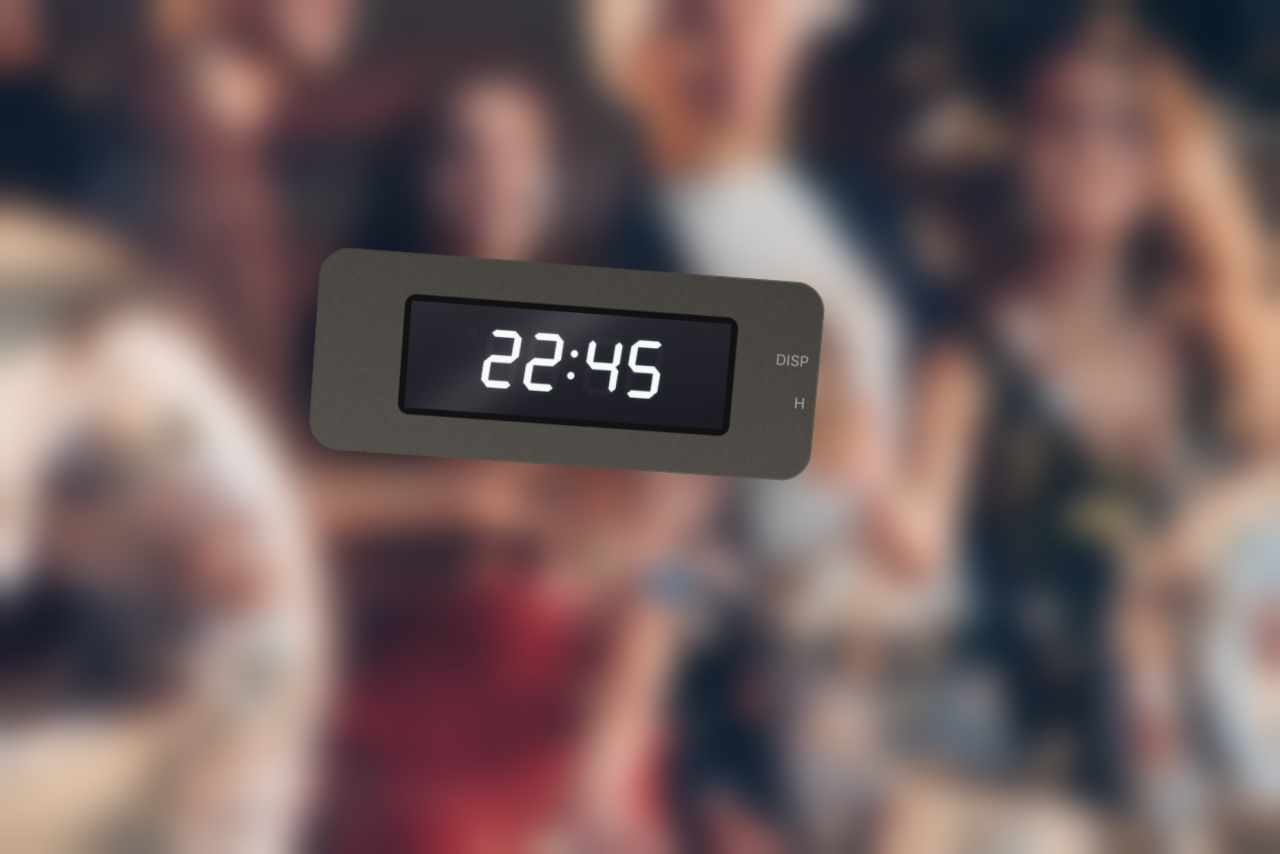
22:45
